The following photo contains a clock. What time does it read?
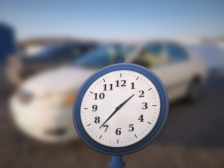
1:37
